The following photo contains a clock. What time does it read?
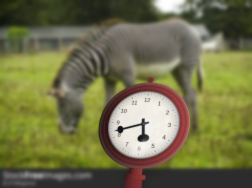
5:42
